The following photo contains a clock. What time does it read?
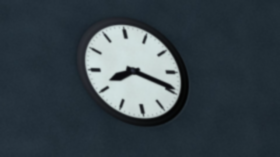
8:19
